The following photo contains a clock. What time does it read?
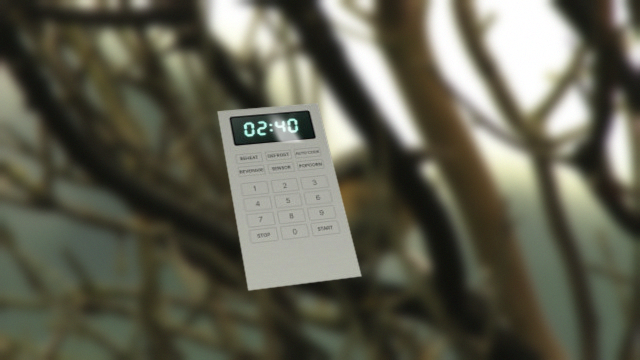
2:40
